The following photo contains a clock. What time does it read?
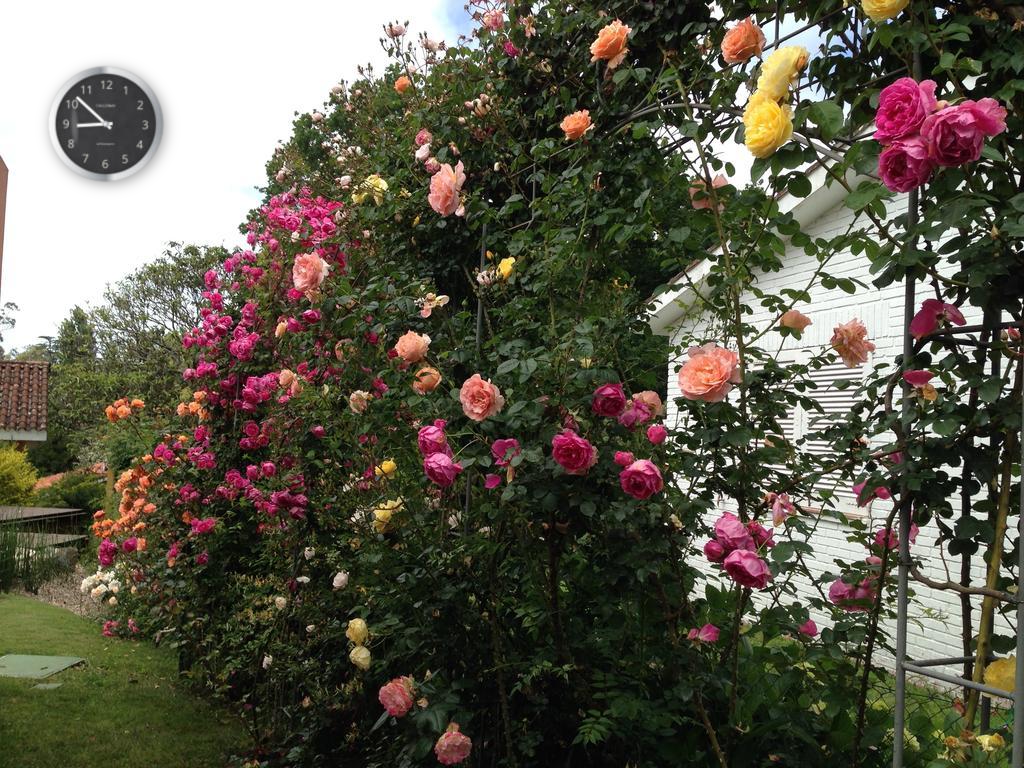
8:52
